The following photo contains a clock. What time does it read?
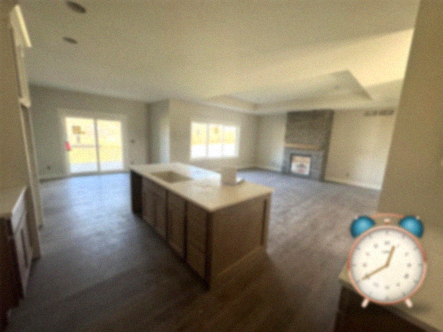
12:40
